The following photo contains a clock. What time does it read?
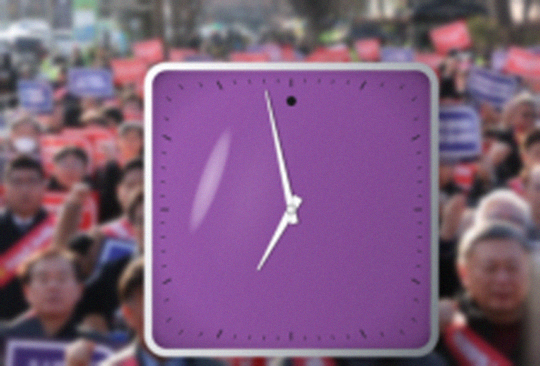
6:58
